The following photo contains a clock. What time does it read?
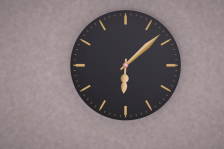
6:08
